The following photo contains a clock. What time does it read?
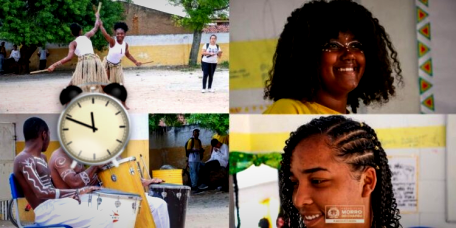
11:49
